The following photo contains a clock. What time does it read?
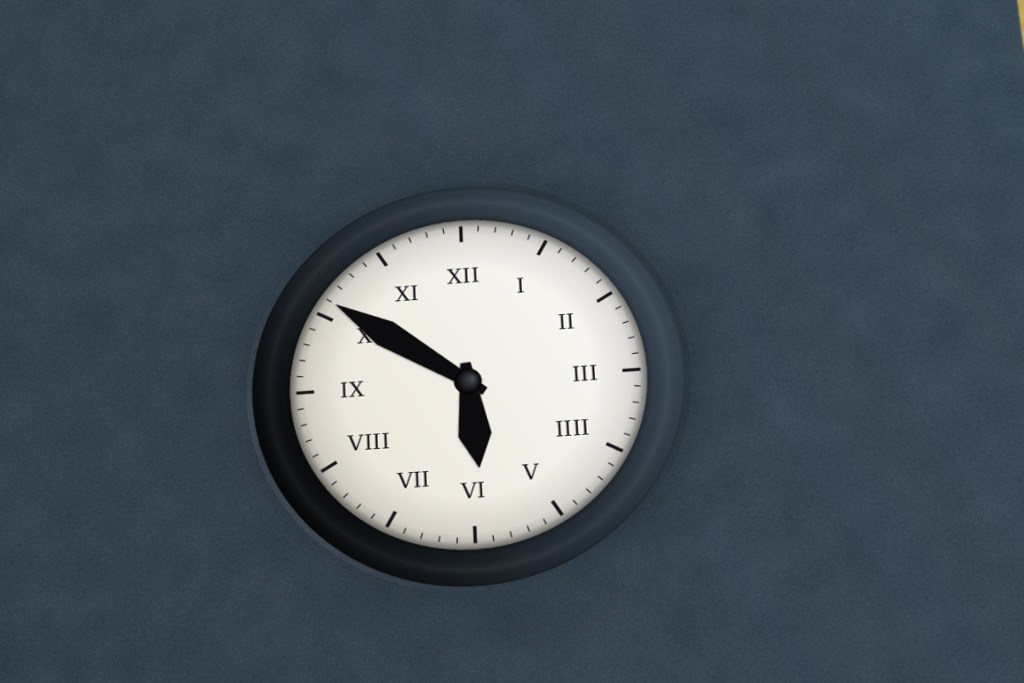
5:51
